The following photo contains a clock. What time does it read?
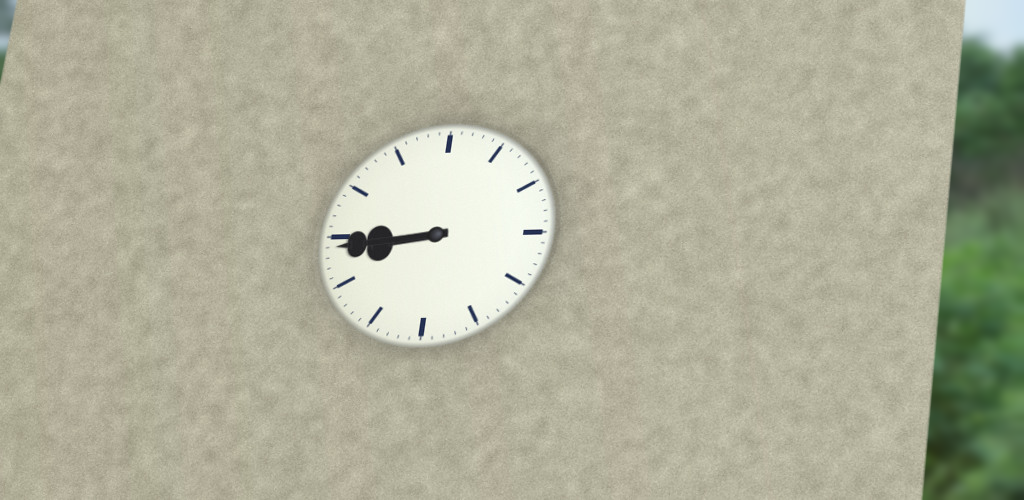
8:44
